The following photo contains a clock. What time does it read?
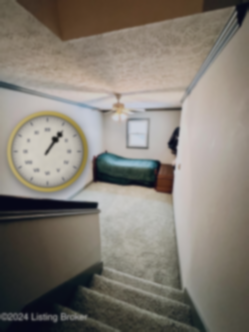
1:06
